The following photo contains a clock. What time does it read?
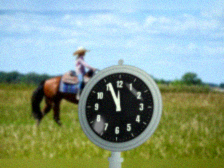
11:56
